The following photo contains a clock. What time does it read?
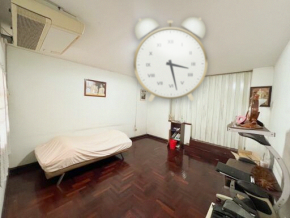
3:28
